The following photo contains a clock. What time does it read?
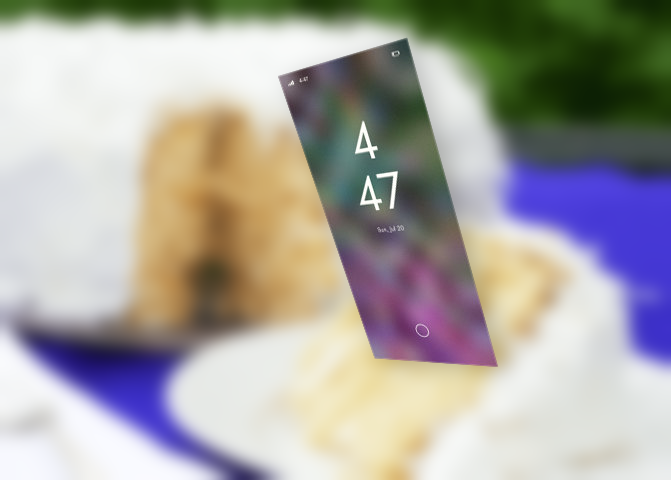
4:47
